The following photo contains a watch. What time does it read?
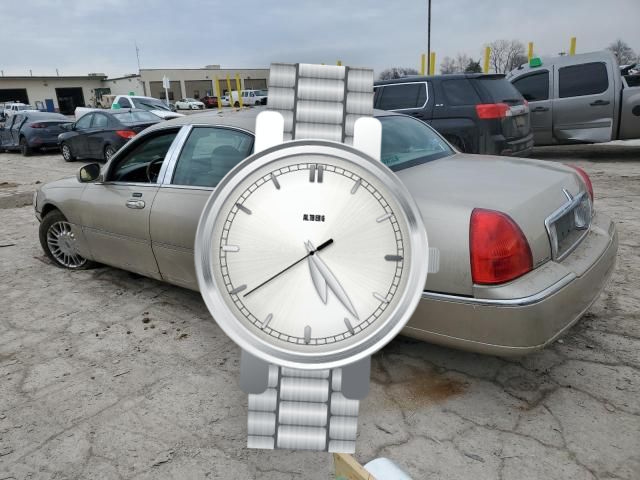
5:23:39
